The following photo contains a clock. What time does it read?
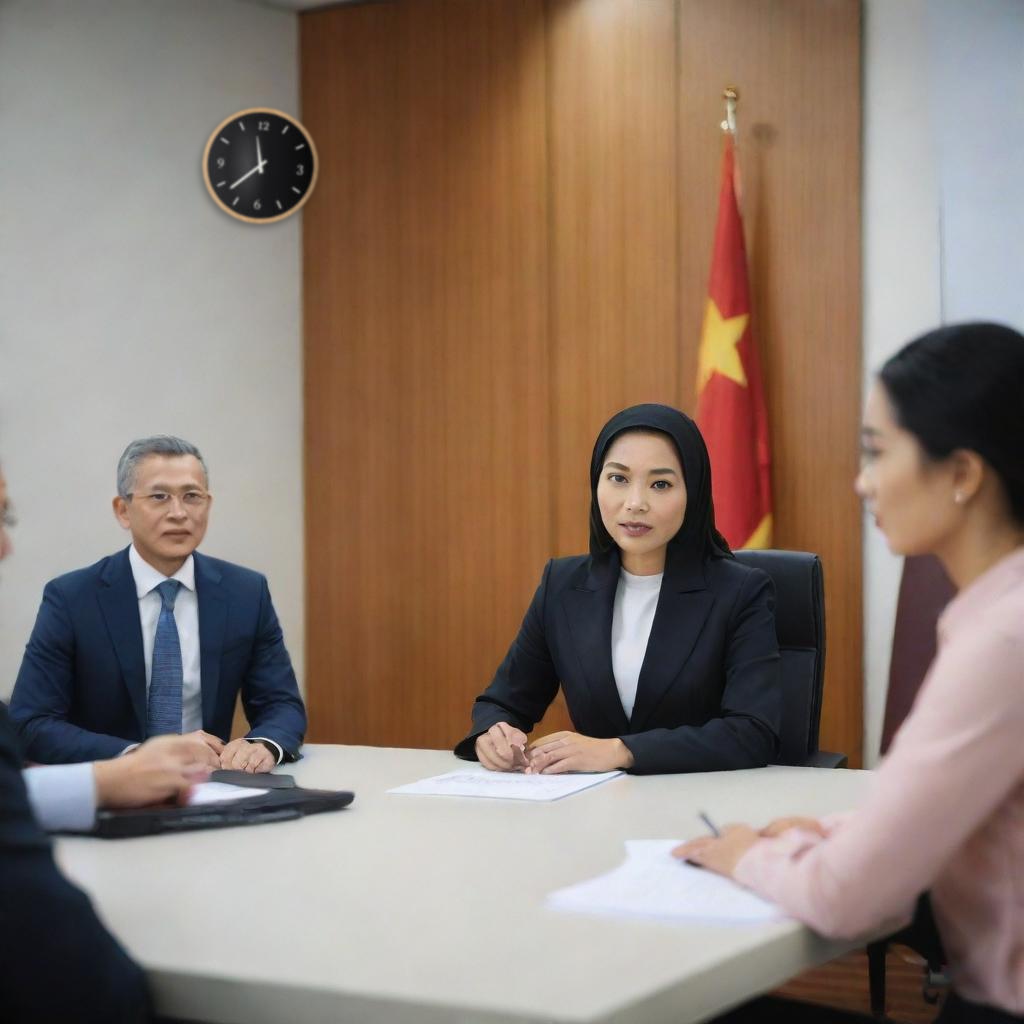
11:38
